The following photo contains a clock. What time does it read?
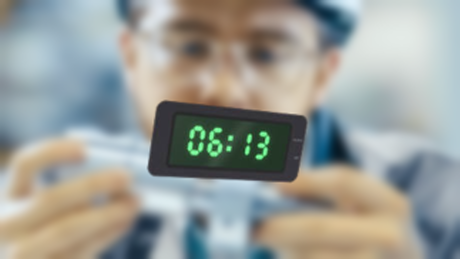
6:13
